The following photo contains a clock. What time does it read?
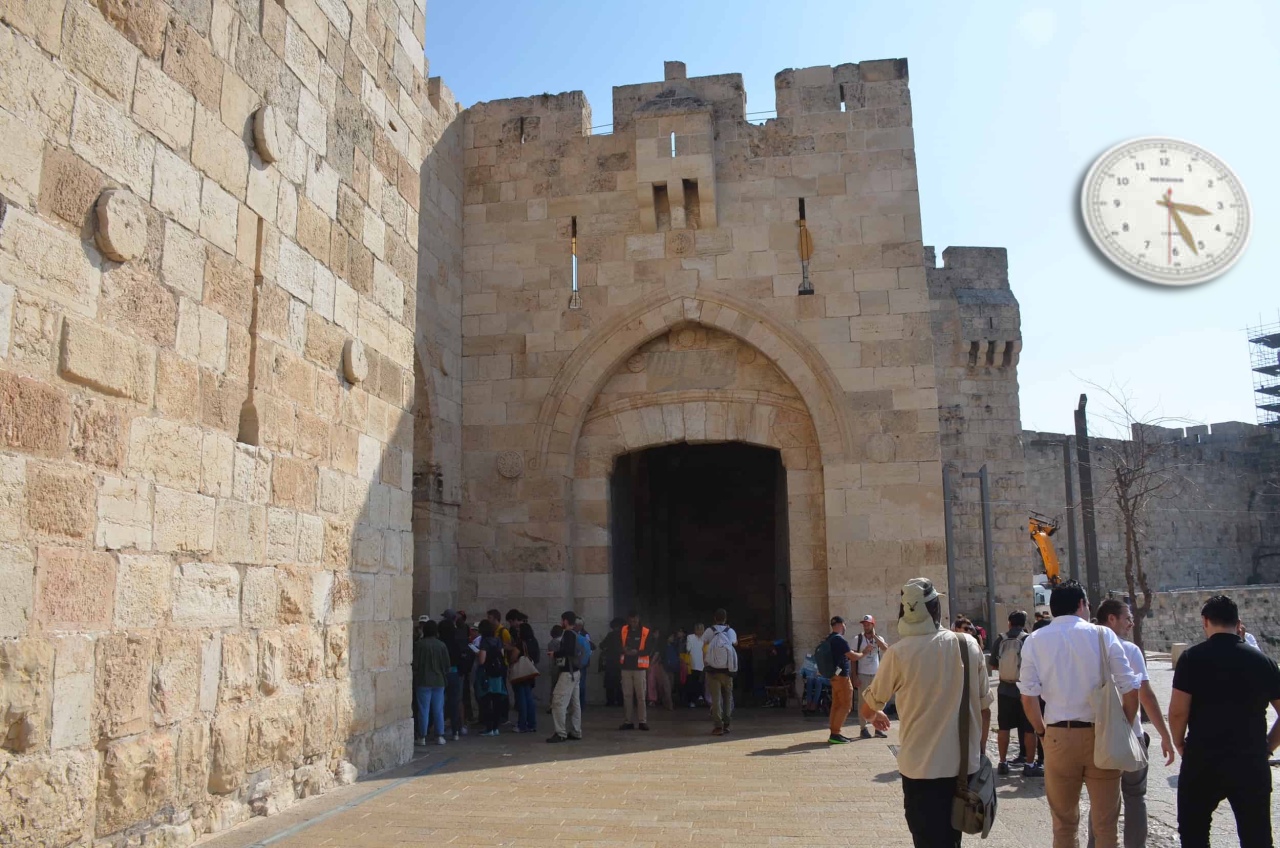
3:26:31
